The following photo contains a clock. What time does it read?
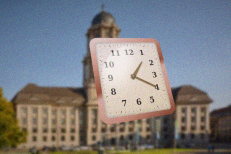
1:20
